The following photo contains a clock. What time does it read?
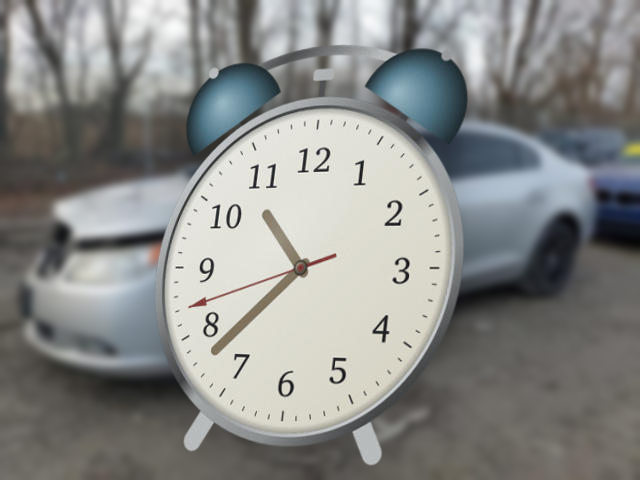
10:37:42
